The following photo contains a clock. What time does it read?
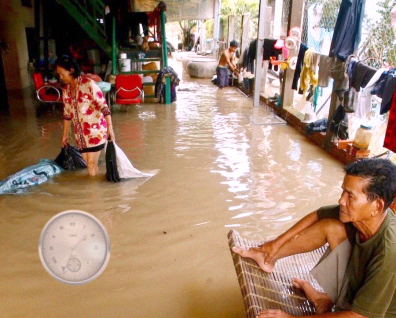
1:34
